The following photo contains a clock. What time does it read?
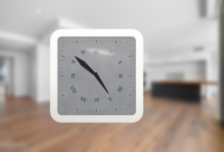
4:52
